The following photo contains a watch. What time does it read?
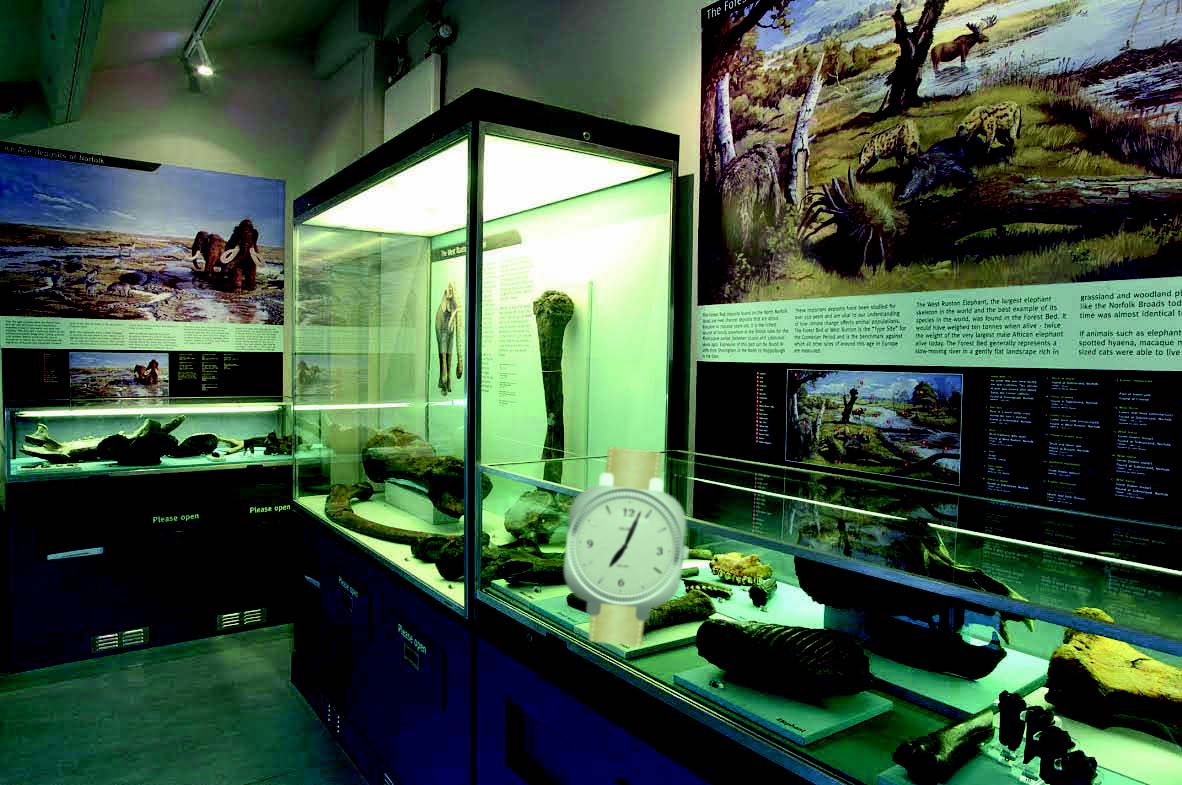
7:03
